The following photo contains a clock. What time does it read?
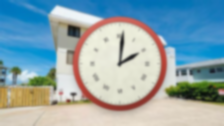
2:01
